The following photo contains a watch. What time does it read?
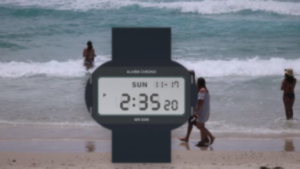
2:35:20
